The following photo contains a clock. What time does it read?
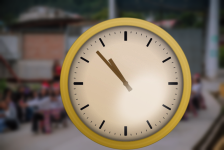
10:53
